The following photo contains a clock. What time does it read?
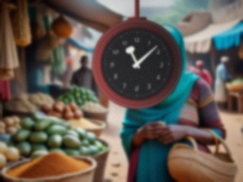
11:08
